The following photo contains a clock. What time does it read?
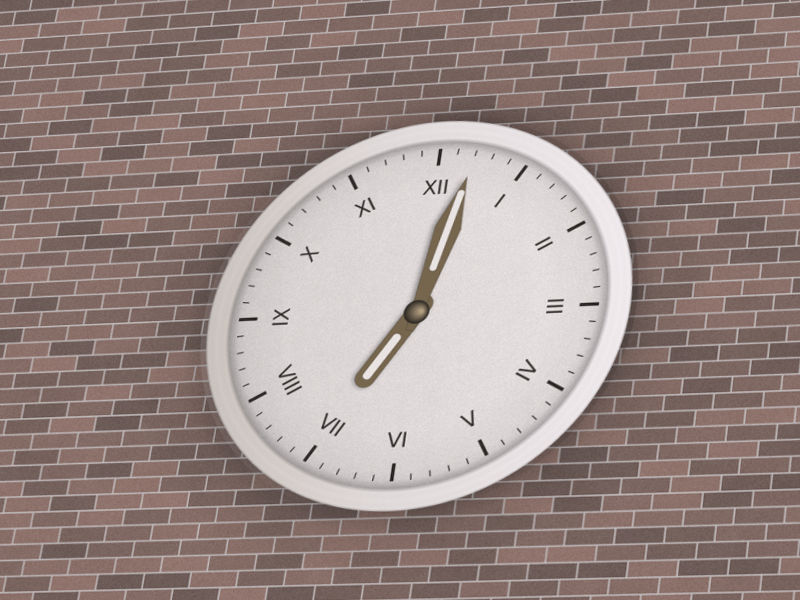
7:02
